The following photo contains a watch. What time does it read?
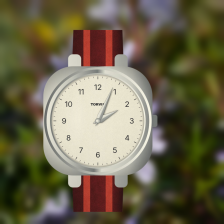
2:04
